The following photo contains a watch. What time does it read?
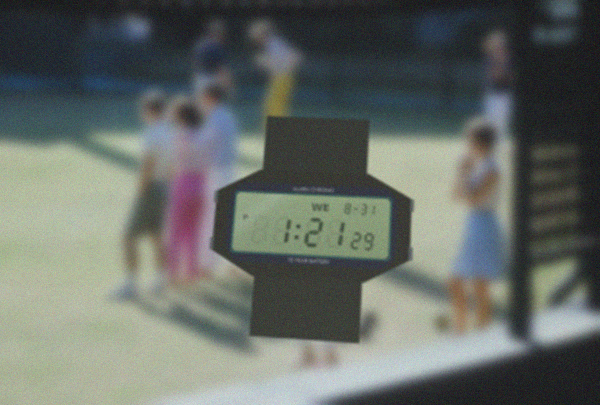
1:21:29
